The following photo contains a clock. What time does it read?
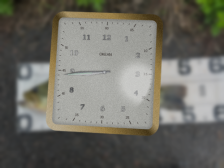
8:44
